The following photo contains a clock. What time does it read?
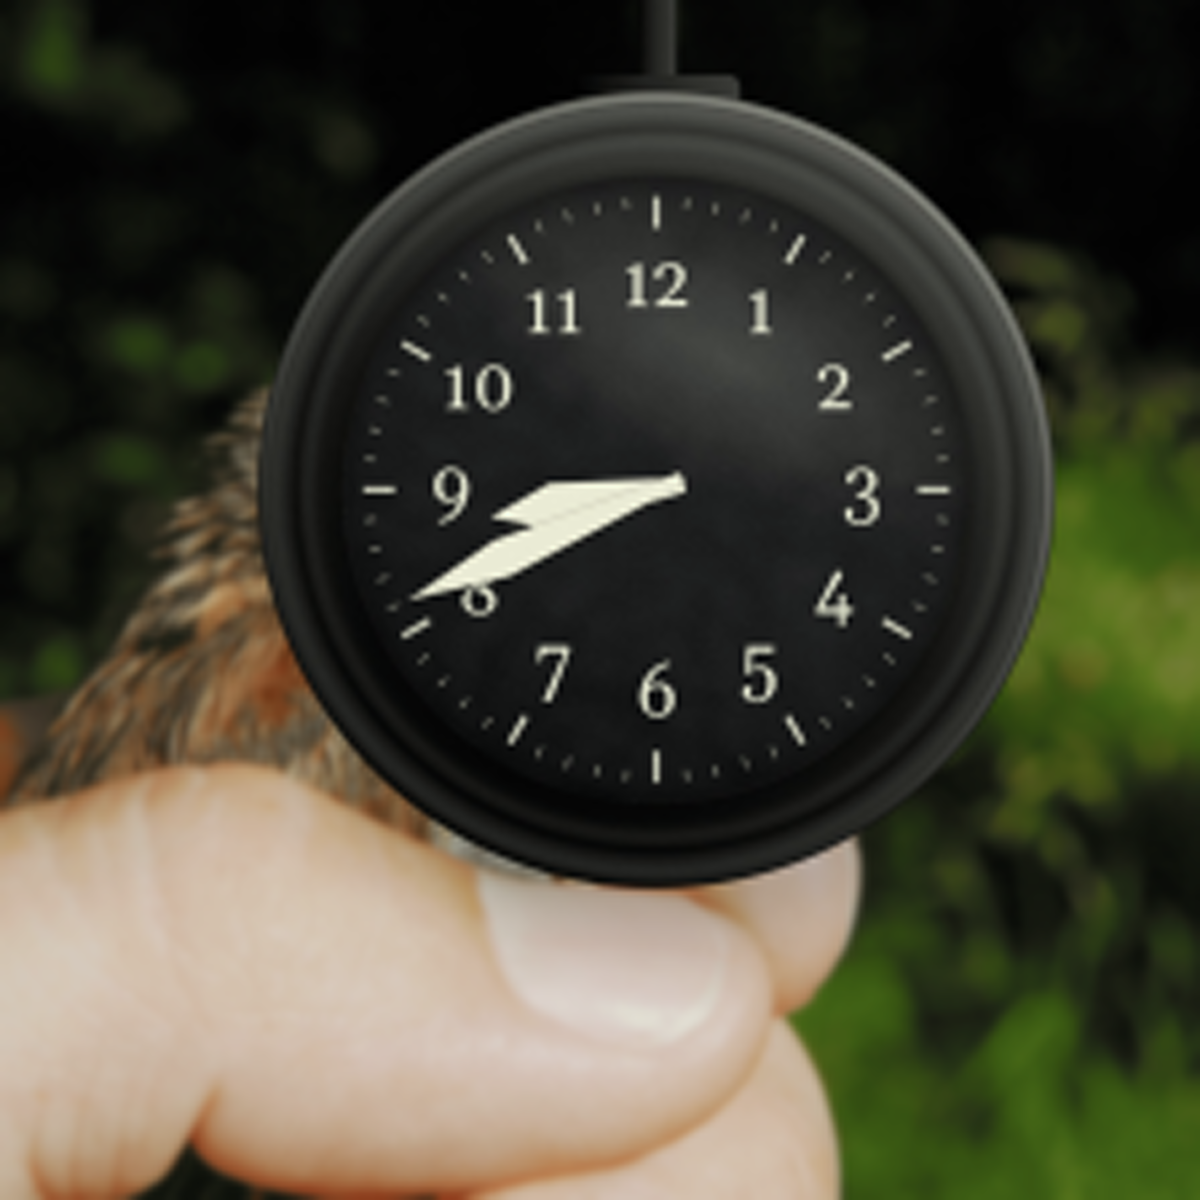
8:41
